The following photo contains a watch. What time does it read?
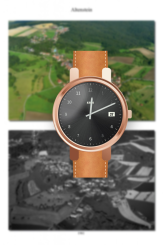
12:11
